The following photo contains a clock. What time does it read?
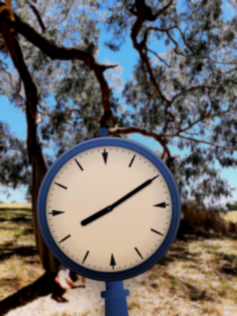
8:10
